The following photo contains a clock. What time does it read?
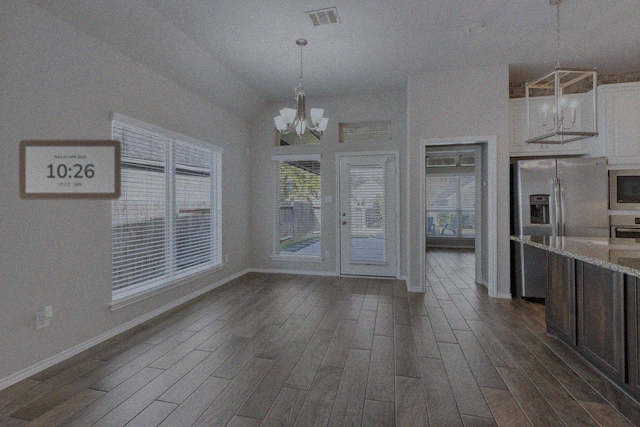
10:26
